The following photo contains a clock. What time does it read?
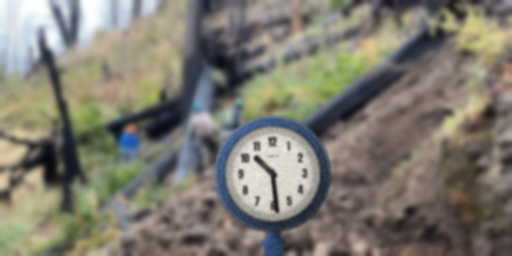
10:29
